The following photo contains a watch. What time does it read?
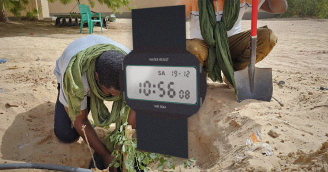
10:56:08
